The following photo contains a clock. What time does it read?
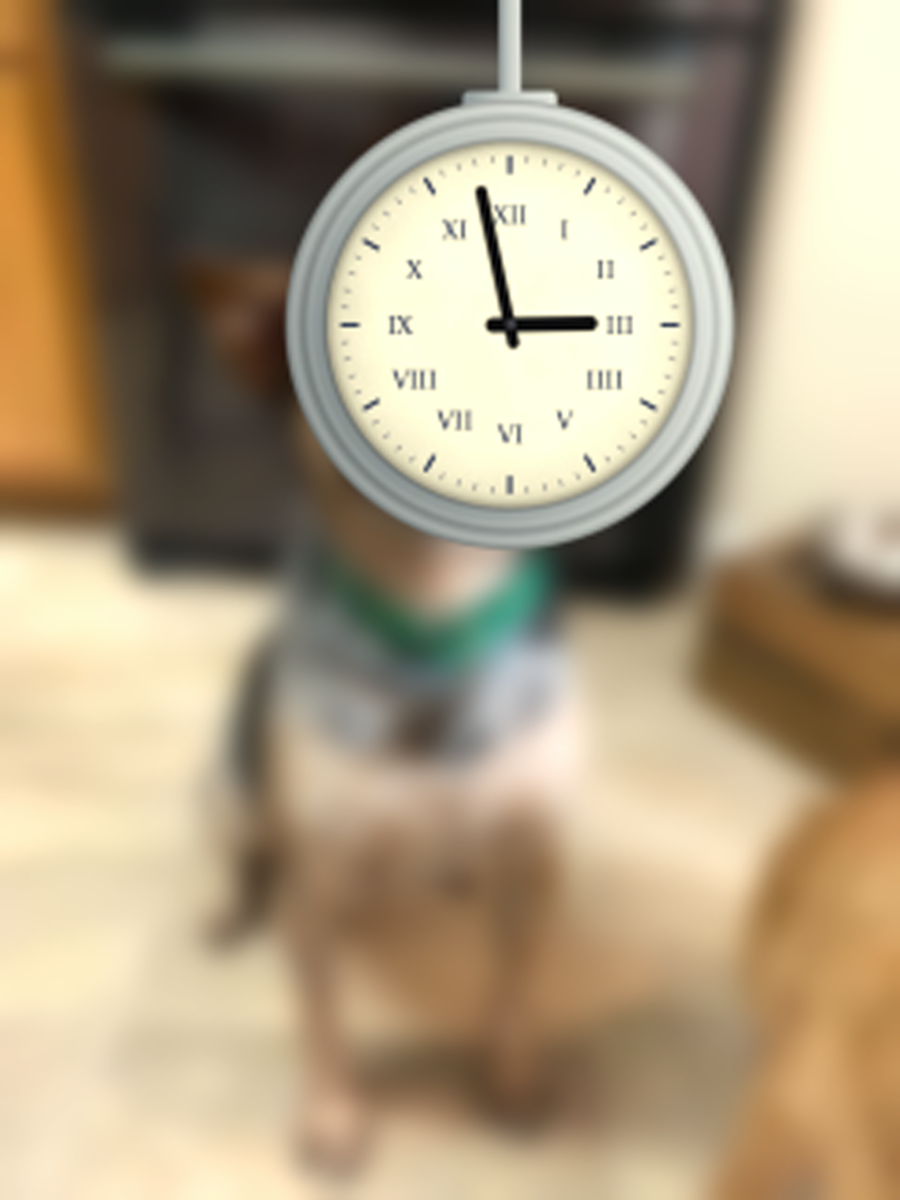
2:58
